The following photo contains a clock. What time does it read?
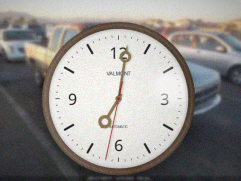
7:01:32
